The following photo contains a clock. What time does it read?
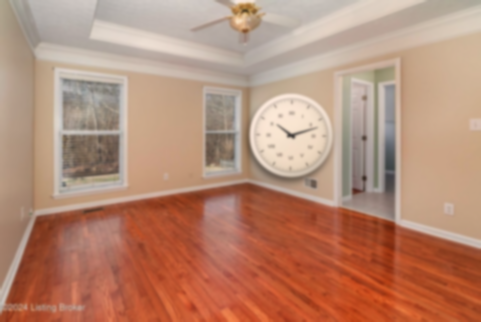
10:12
